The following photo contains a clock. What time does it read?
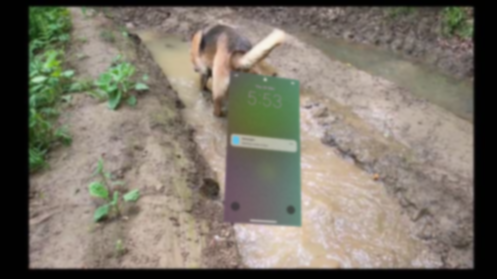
5:53
